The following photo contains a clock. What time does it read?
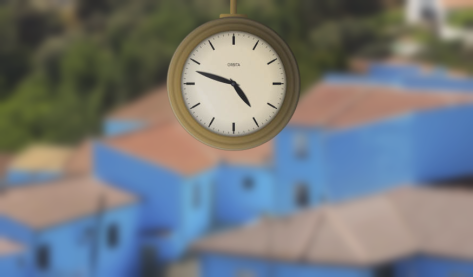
4:48
